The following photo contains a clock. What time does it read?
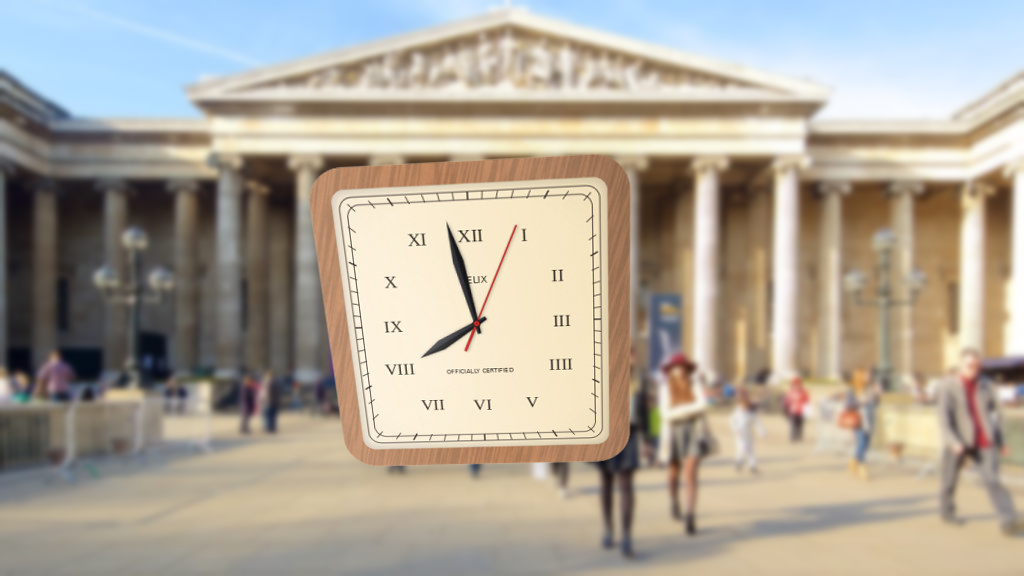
7:58:04
